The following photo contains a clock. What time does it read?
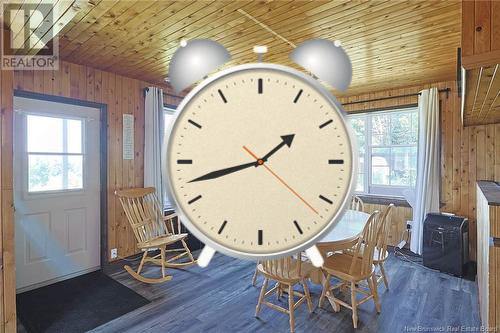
1:42:22
